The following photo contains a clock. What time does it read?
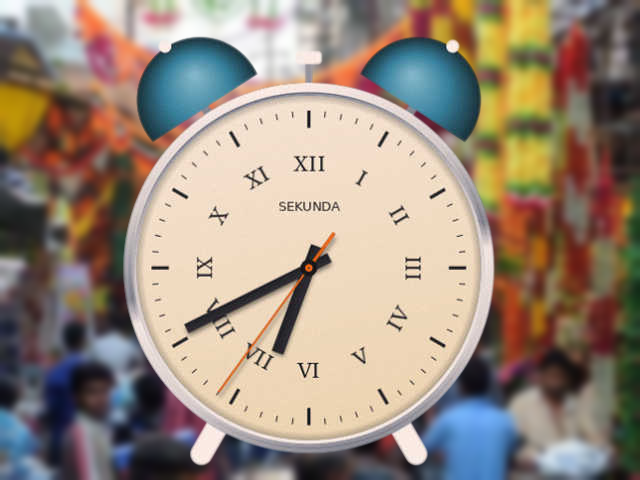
6:40:36
